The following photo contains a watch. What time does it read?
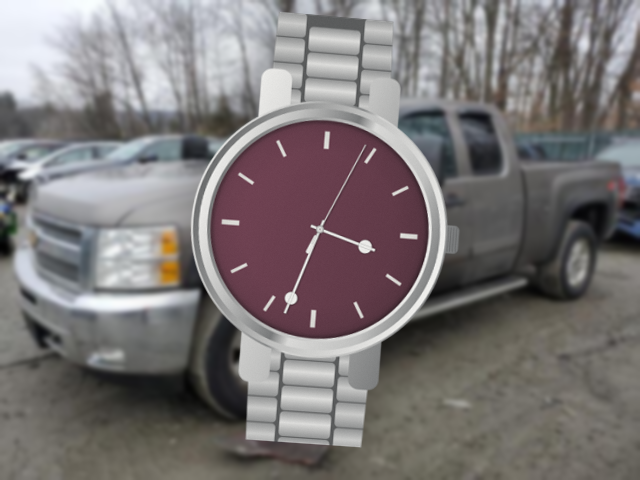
3:33:04
